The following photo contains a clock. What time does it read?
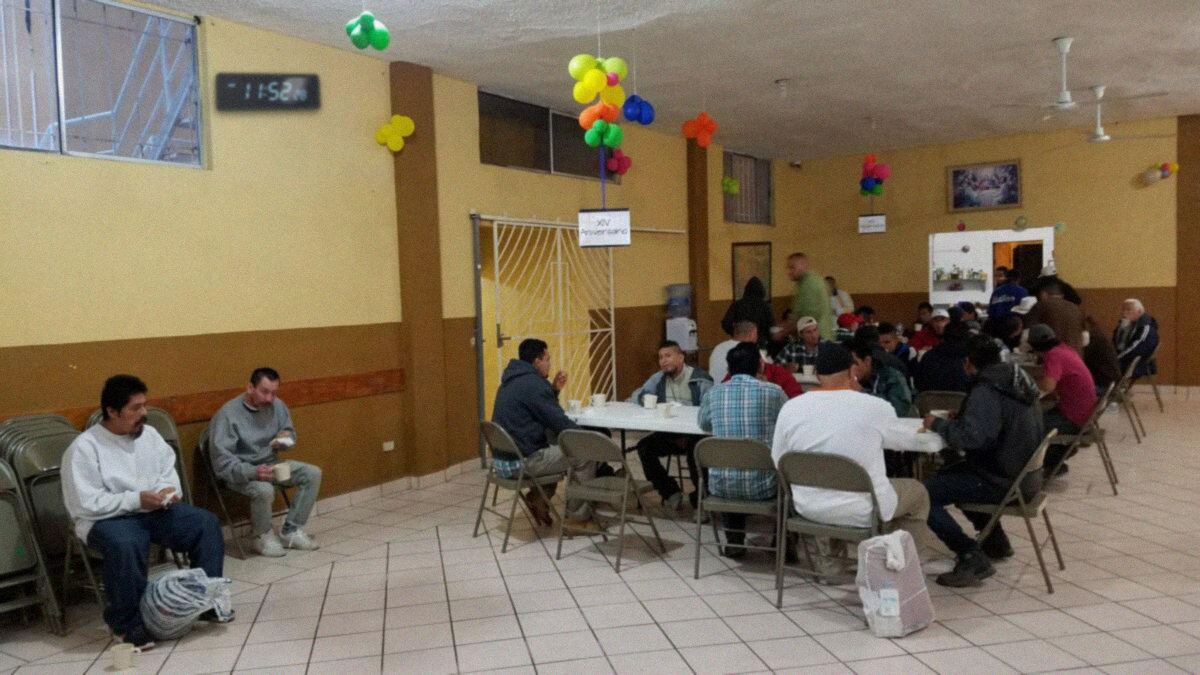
11:52
